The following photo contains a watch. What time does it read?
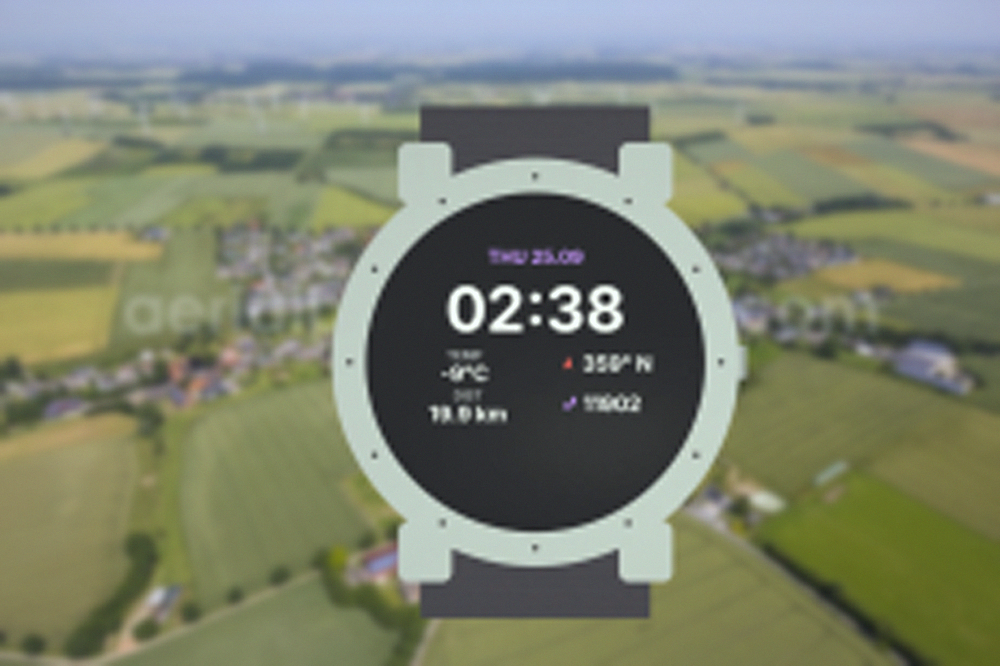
2:38
